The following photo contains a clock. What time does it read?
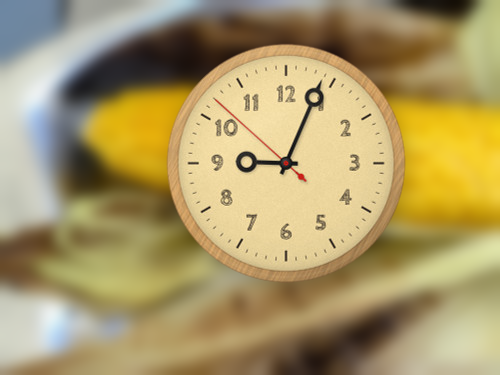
9:03:52
